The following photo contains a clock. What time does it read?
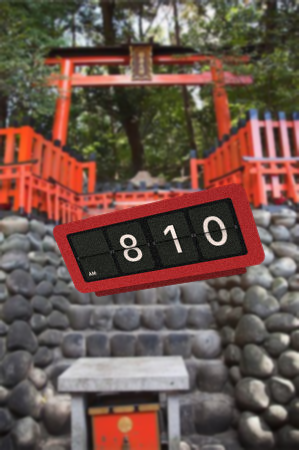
8:10
